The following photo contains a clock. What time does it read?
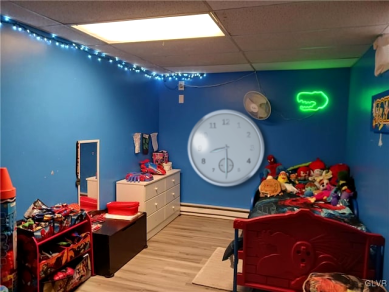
8:30
